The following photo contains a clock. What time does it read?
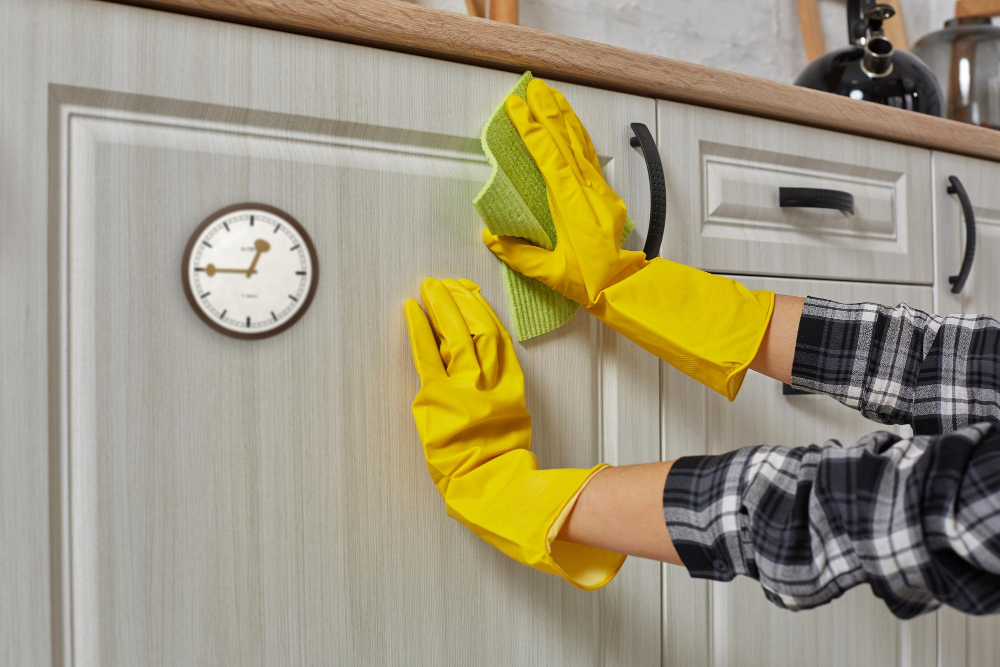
12:45
